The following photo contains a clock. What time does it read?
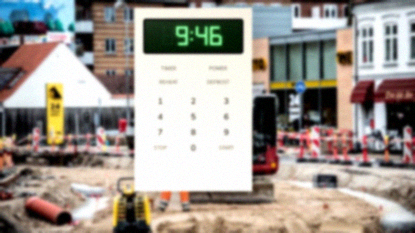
9:46
